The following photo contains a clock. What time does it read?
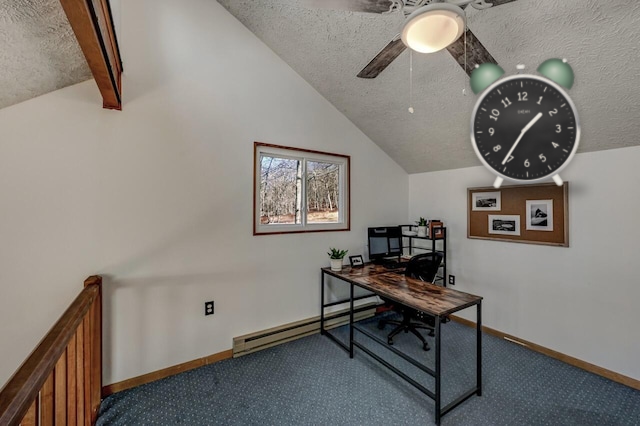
1:36
